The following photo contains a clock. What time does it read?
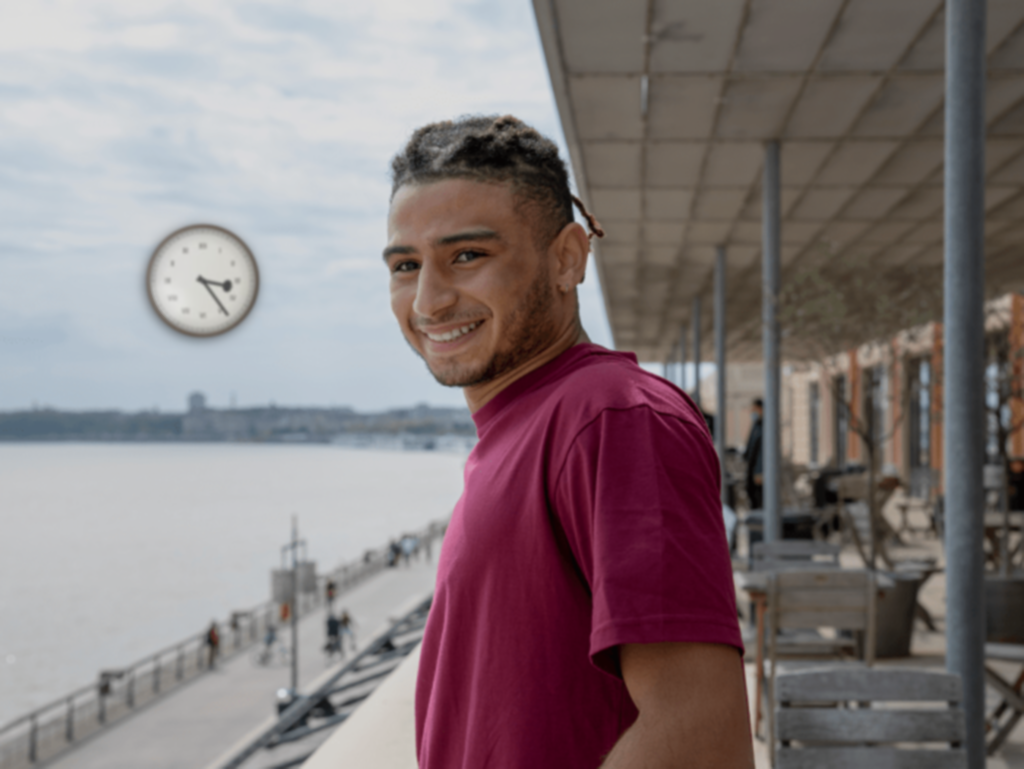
3:24
